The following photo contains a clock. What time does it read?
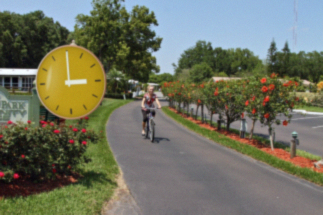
3:00
